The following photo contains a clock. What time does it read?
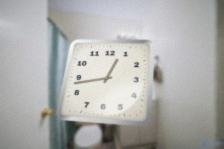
12:43
